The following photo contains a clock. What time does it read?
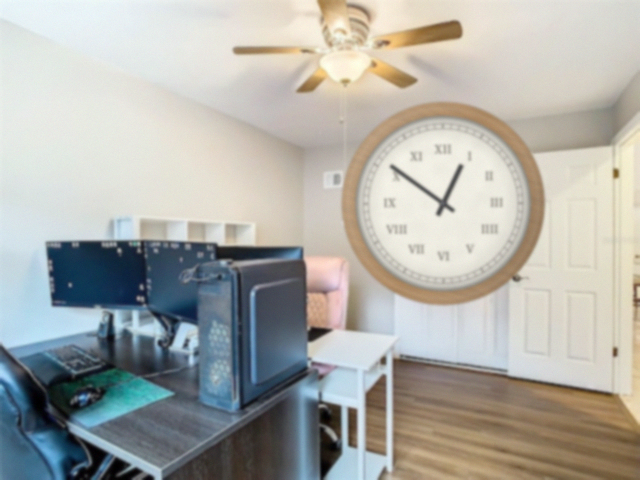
12:51
